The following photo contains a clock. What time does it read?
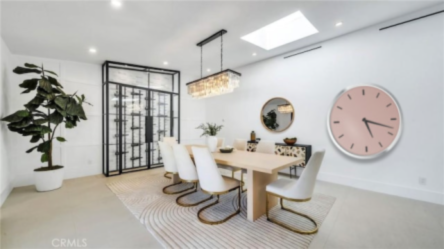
5:18
